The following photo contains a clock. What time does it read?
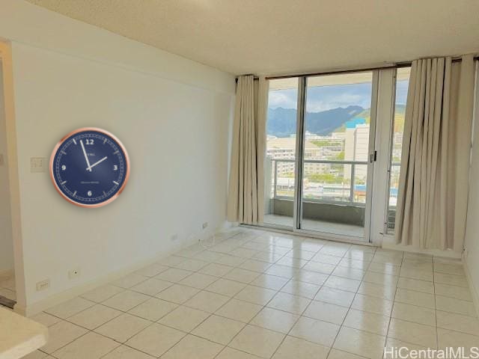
1:57
